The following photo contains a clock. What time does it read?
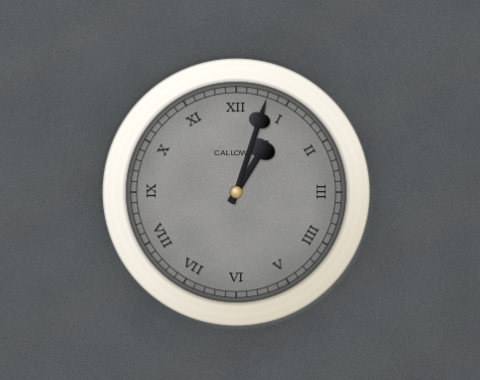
1:03
